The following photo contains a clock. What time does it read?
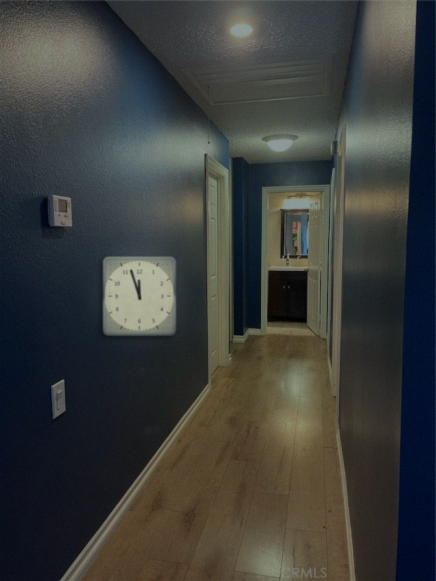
11:57
